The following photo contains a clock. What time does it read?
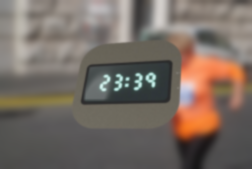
23:39
